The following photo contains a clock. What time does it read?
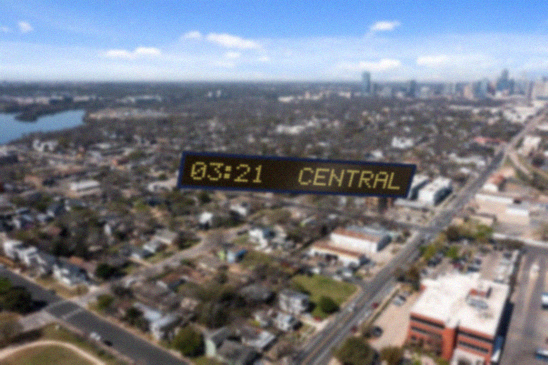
3:21
